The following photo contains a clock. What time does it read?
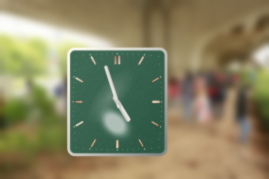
4:57
